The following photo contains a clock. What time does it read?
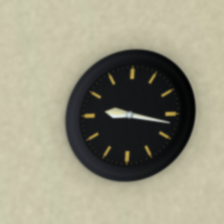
9:17
